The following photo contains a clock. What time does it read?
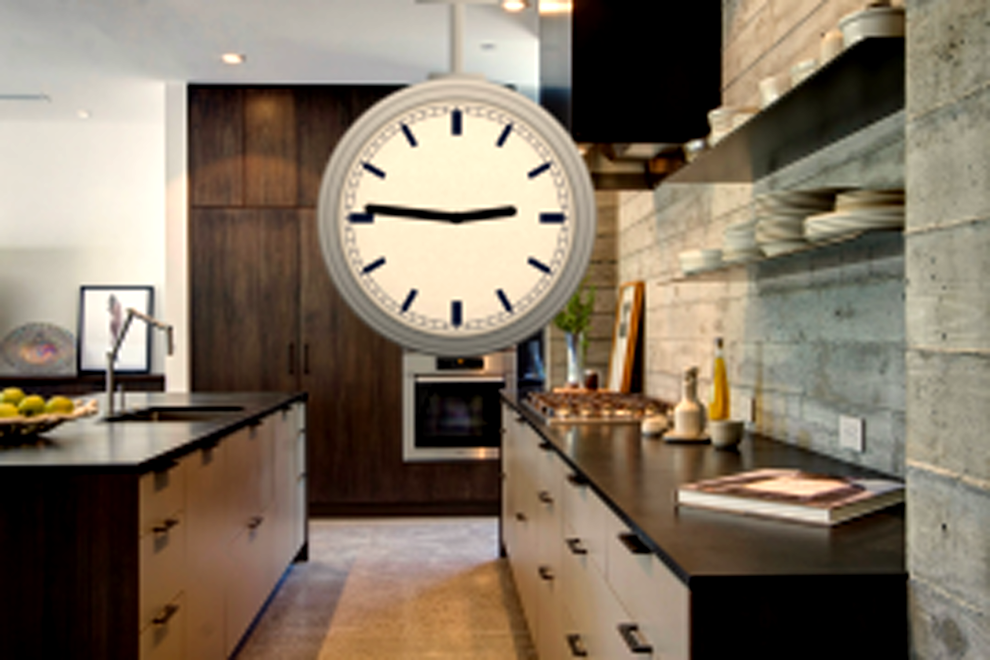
2:46
